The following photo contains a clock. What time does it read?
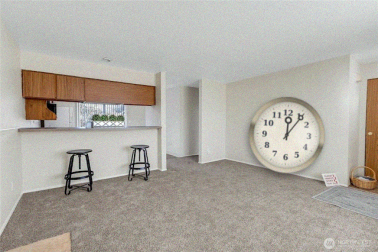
12:06
